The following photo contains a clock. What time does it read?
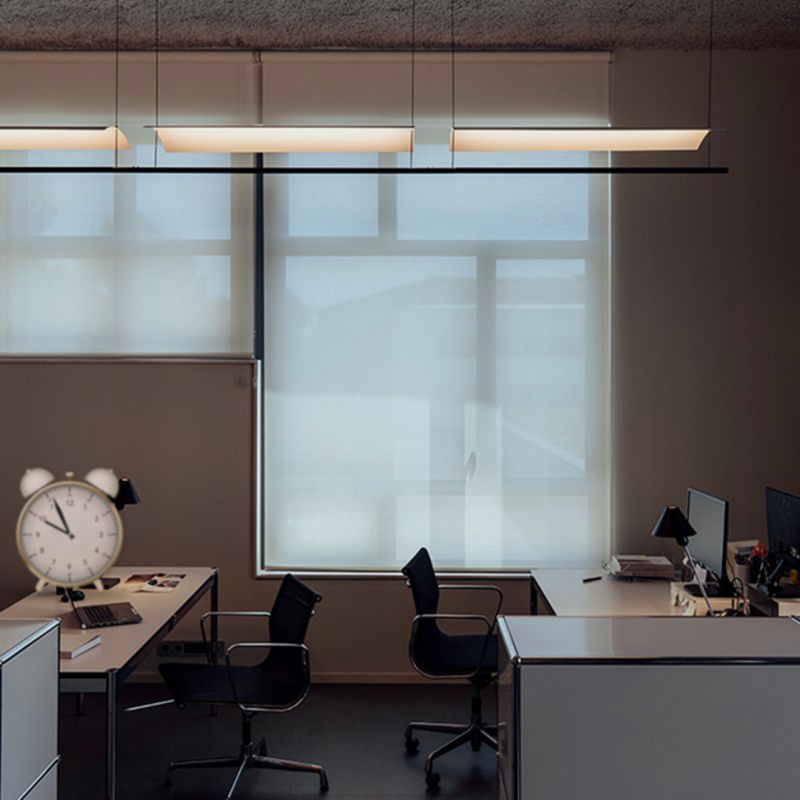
9:56
